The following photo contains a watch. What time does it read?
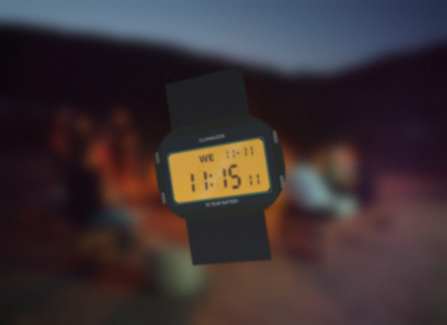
11:15:11
